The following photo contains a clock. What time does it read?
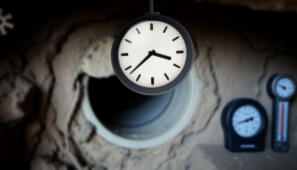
3:38
